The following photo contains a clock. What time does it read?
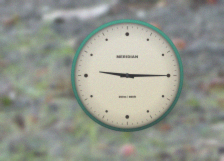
9:15
